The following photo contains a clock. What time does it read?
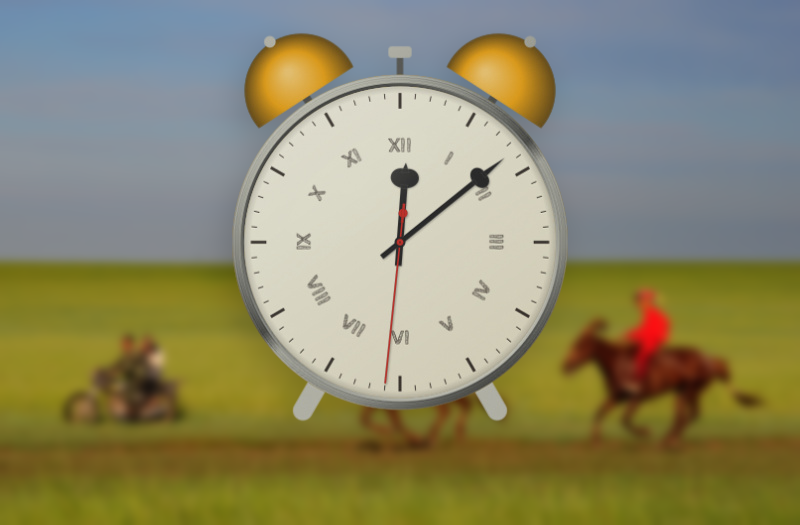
12:08:31
